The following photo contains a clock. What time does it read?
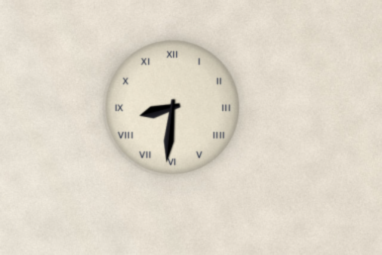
8:31
